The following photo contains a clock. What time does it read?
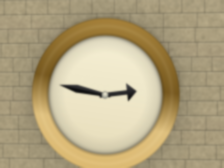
2:47
